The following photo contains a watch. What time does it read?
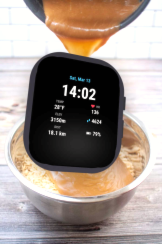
14:02
